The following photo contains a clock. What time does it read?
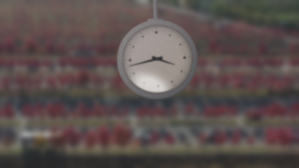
3:43
